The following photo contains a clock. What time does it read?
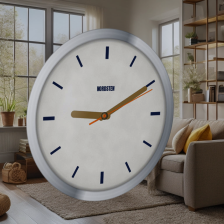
9:10:11
